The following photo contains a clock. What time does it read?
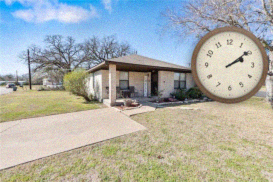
2:09
